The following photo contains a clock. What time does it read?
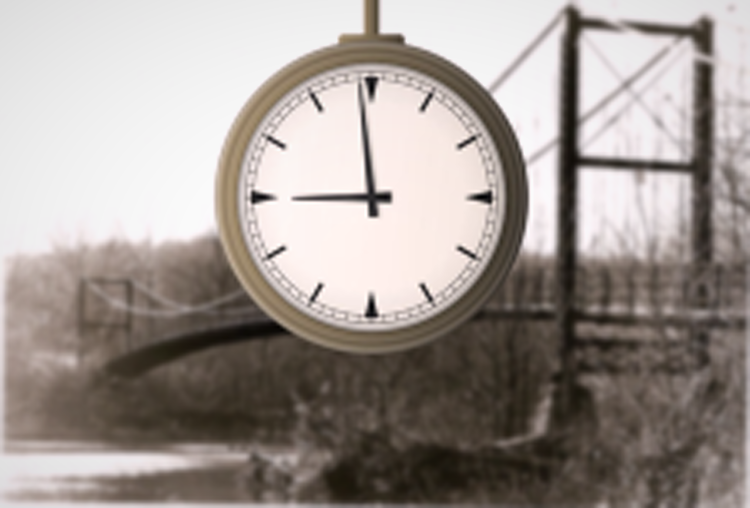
8:59
